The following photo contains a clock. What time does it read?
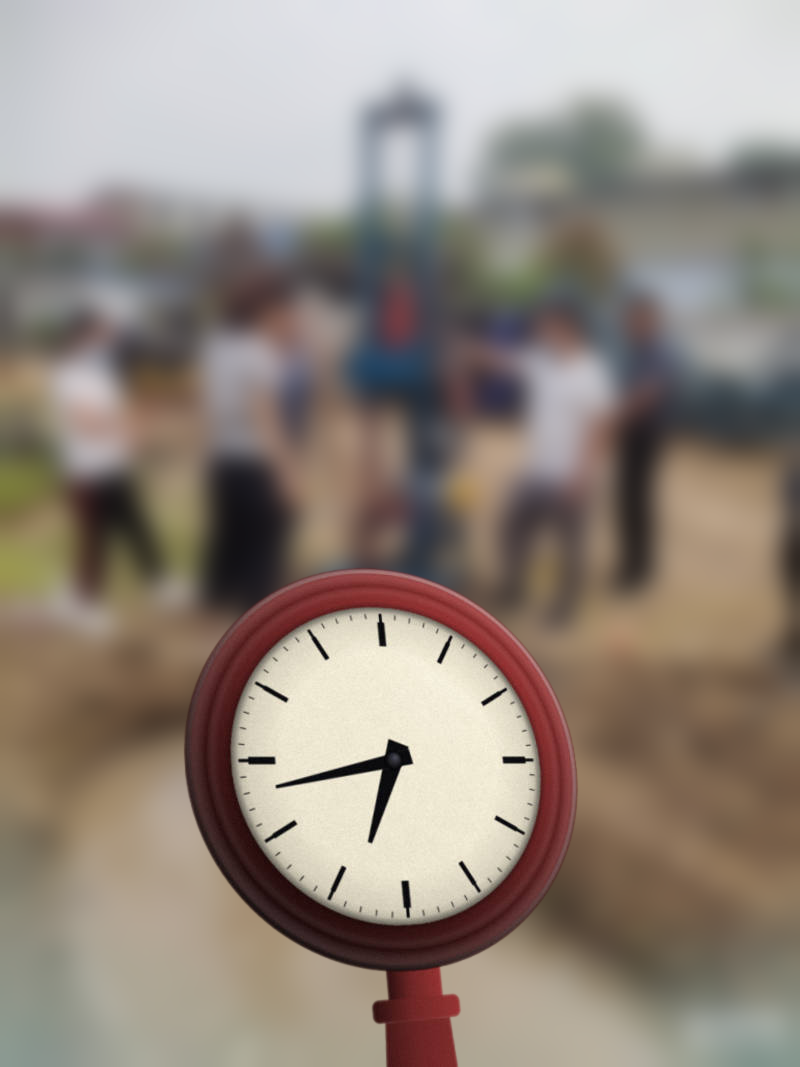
6:43
